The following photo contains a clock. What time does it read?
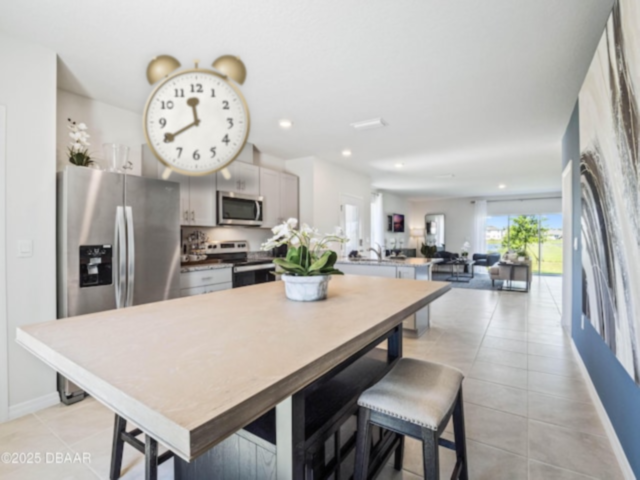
11:40
